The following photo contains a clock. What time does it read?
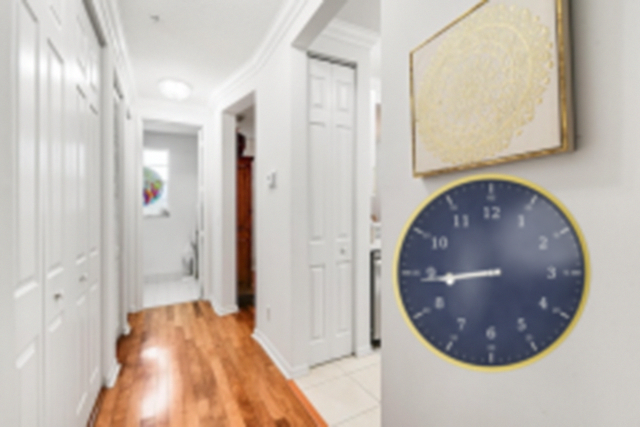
8:44
